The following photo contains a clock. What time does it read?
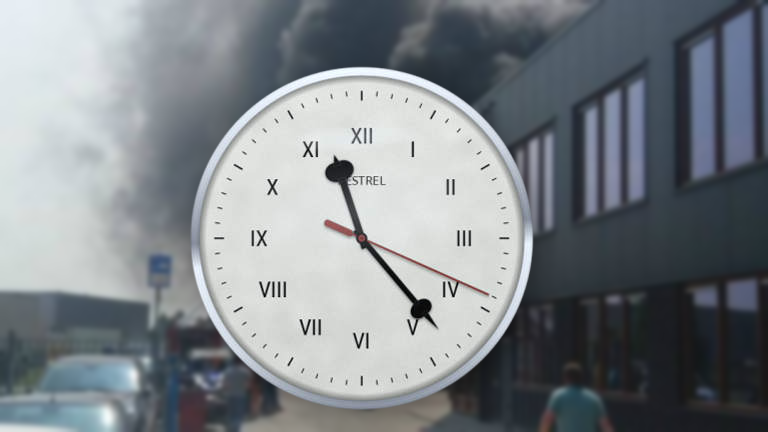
11:23:19
